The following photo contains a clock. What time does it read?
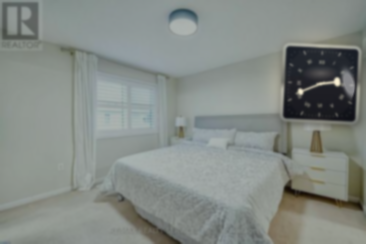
2:41
